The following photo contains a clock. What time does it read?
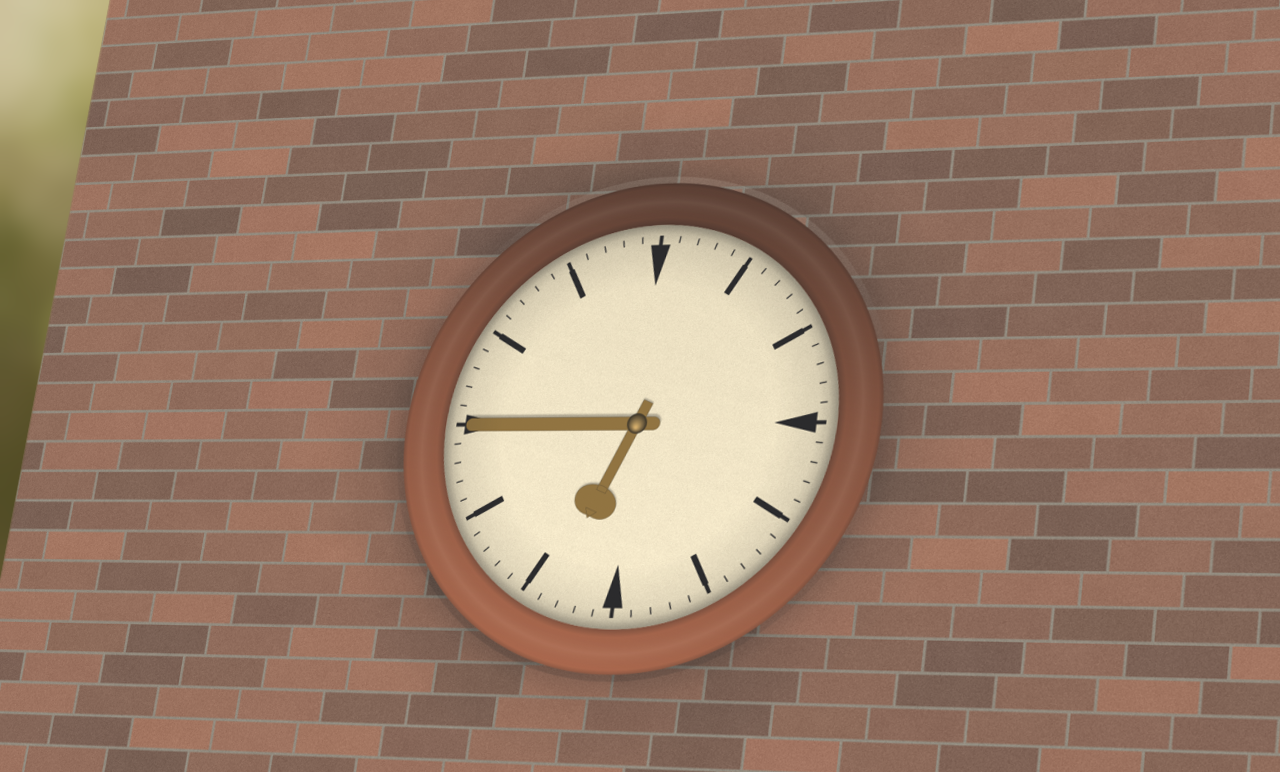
6:45
